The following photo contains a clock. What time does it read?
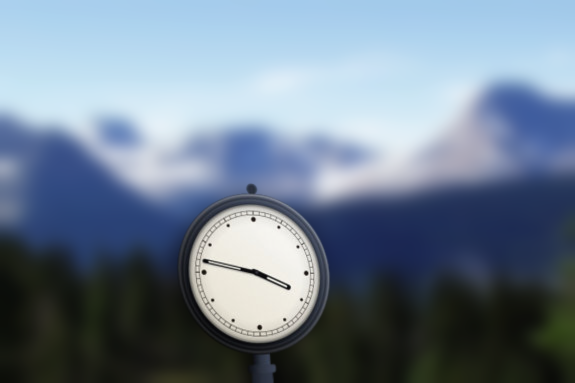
3:47
